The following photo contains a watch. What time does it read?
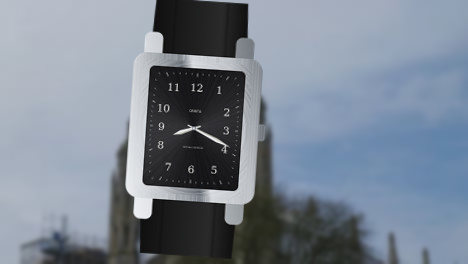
8:19
